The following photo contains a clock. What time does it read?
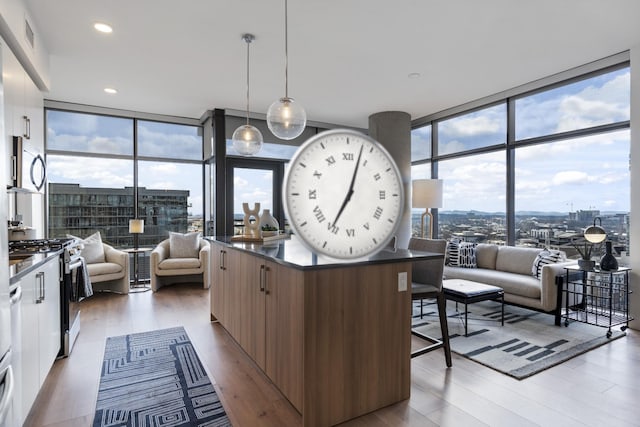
7:03
